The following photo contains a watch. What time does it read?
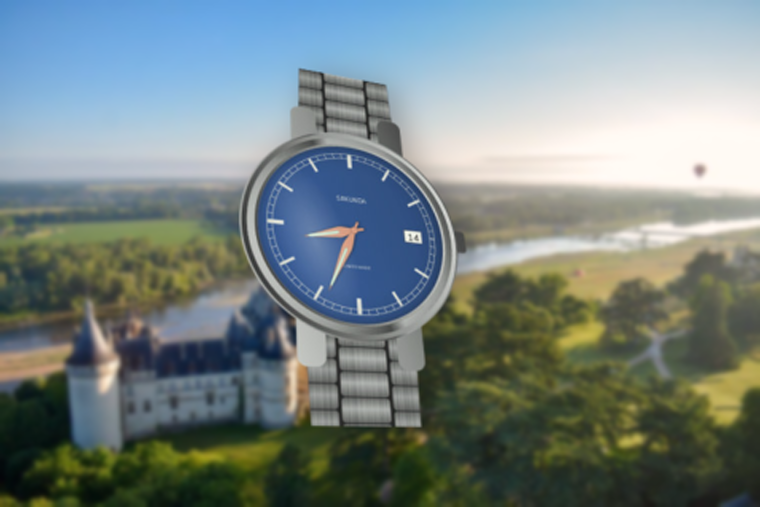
8:34
